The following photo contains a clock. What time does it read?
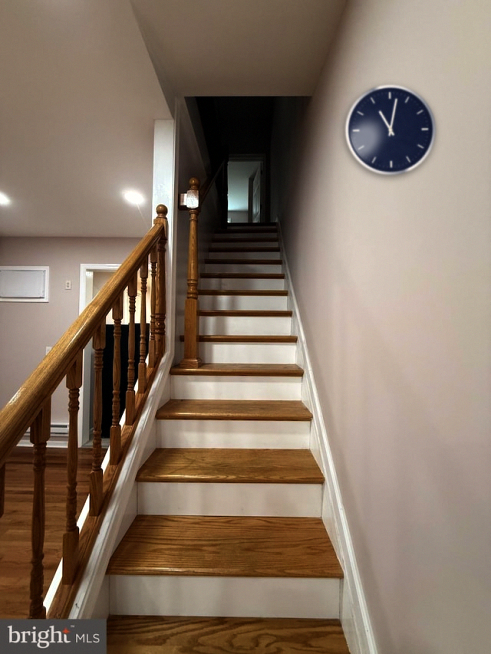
11:02
